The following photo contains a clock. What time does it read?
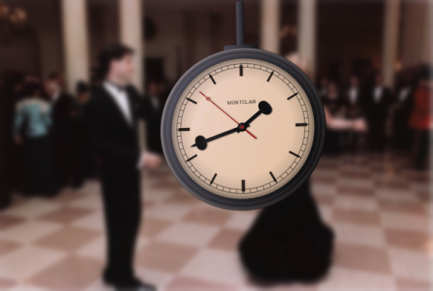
1:41:52
